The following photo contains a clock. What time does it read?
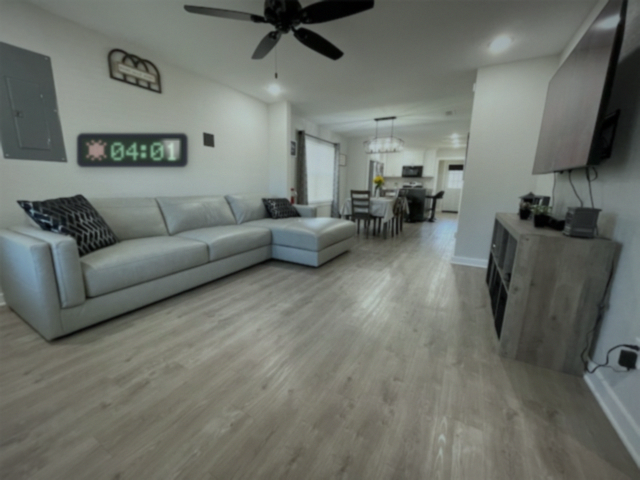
4:01
